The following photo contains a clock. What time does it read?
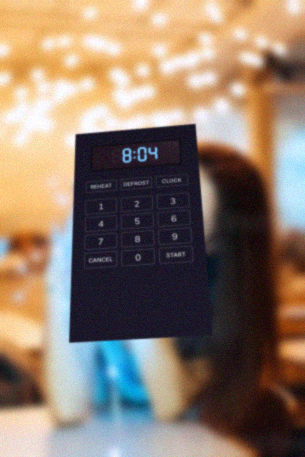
8:04
